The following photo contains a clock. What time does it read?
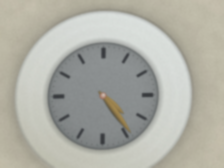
4:24
